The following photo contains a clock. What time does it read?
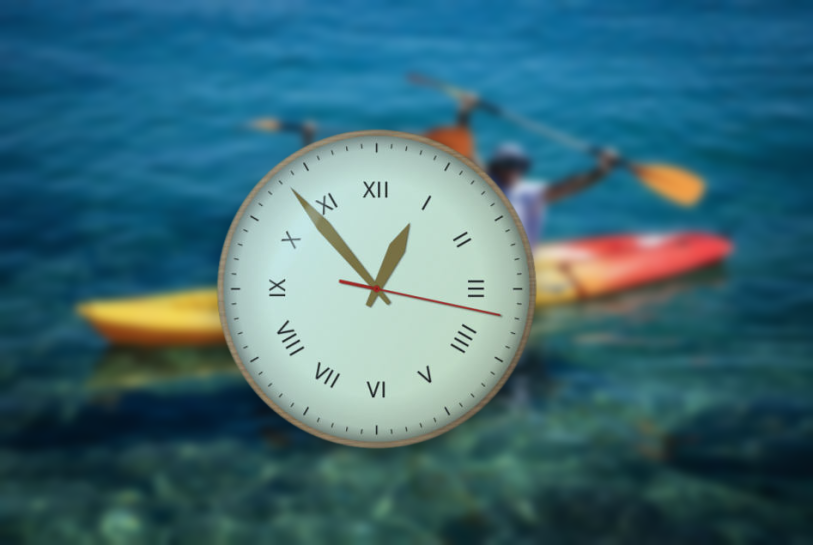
12:53:17
